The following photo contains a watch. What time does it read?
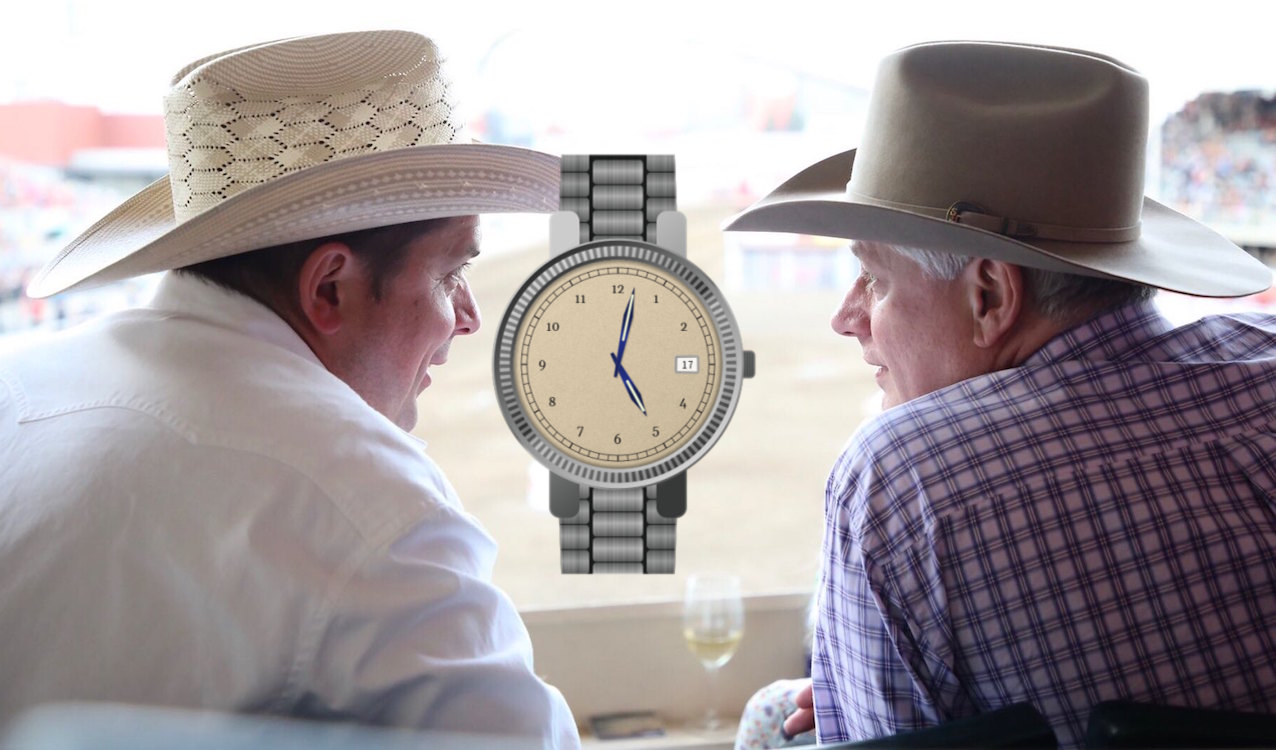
5:02
